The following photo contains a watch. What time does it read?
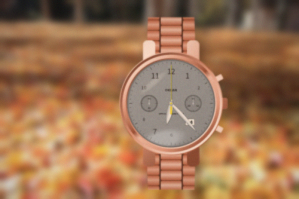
6:23
